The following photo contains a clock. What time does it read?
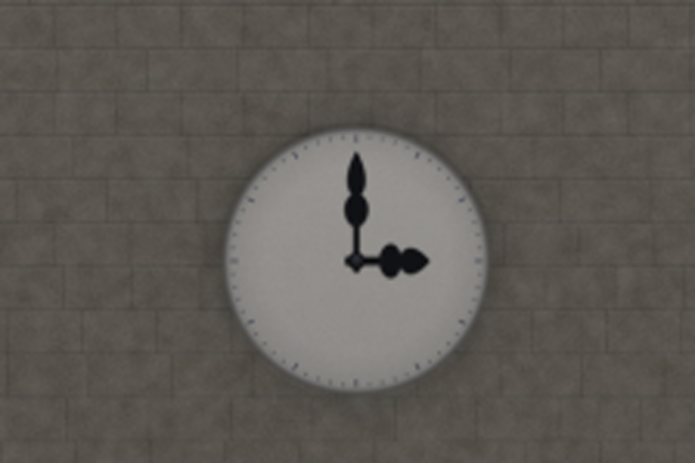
3:00
